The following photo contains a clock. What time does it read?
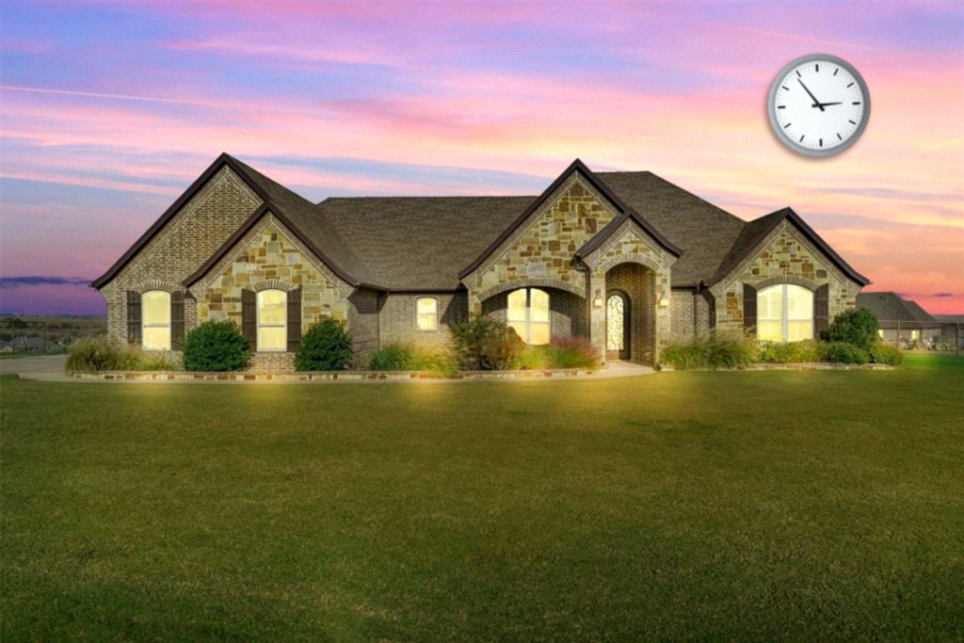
2:54
